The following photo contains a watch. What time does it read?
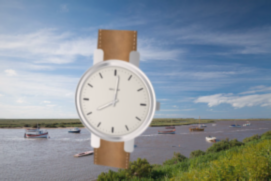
8:01
